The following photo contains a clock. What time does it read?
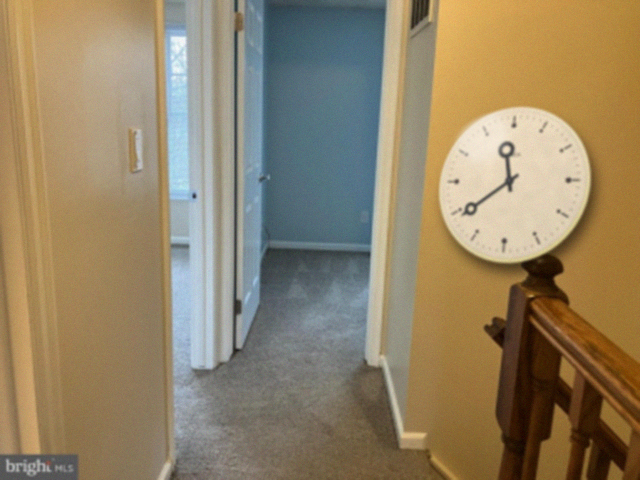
11:39
